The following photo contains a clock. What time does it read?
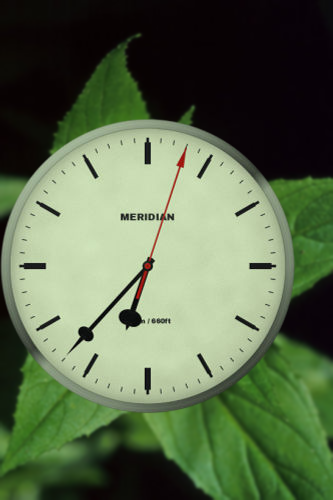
6:37:03
